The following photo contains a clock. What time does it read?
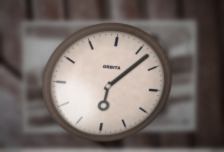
6:07
